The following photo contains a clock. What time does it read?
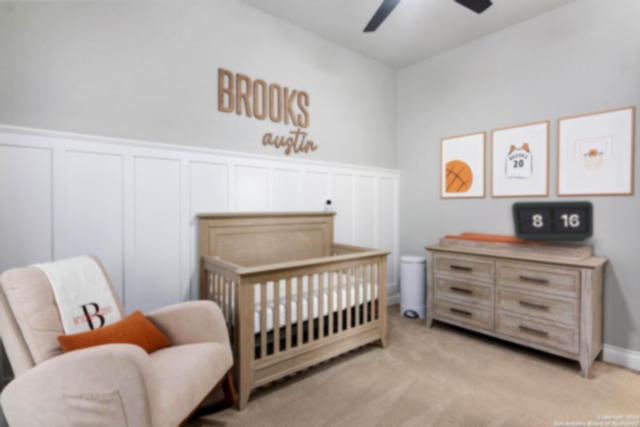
8:16
